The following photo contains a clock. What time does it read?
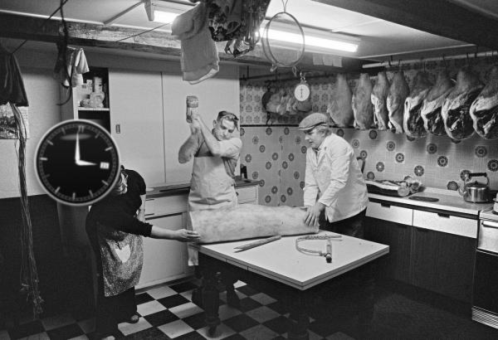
2:59
